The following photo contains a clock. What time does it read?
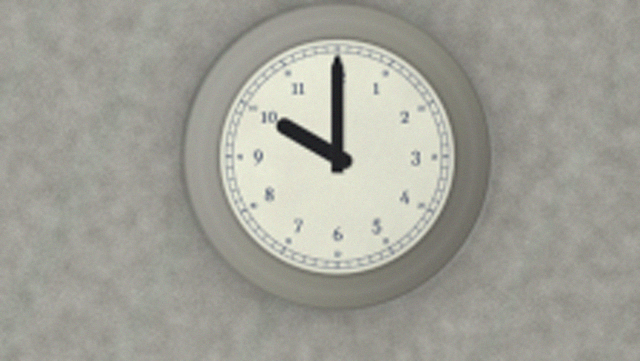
10:00
